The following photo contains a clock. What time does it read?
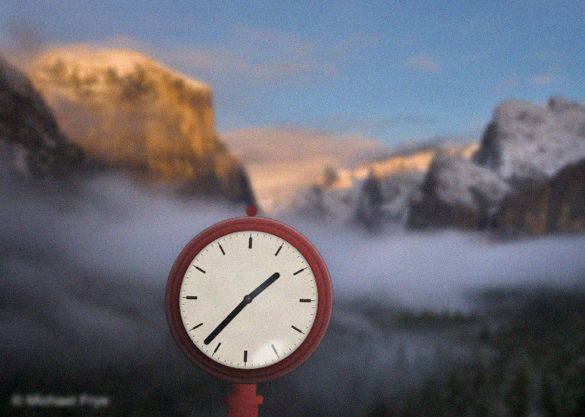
1:37
